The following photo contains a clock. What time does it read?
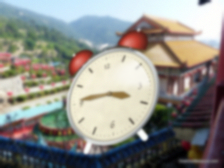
3:46
